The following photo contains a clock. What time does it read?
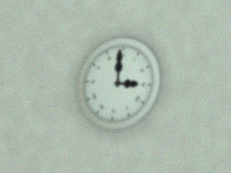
2:59
